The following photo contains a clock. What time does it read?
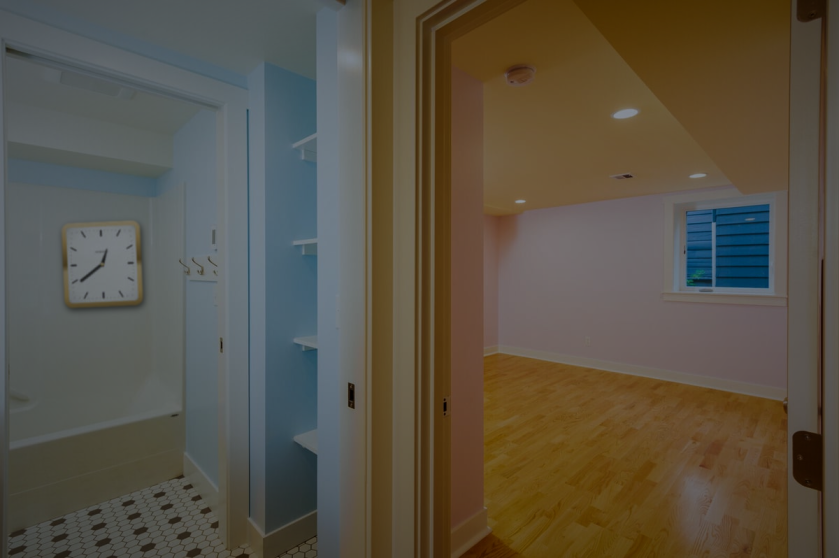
12:39
